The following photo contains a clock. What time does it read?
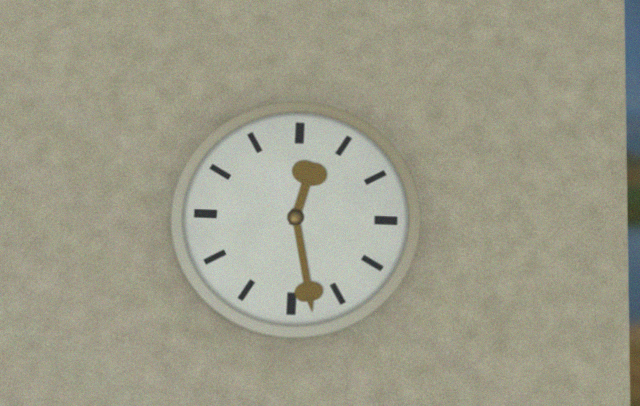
12:28
